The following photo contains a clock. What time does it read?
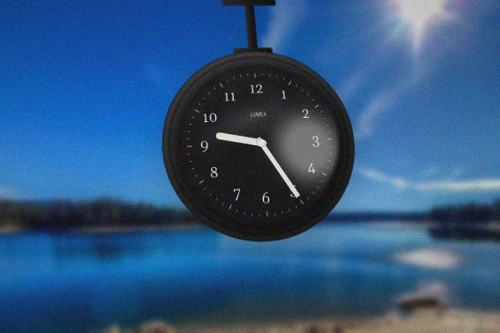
9:25
